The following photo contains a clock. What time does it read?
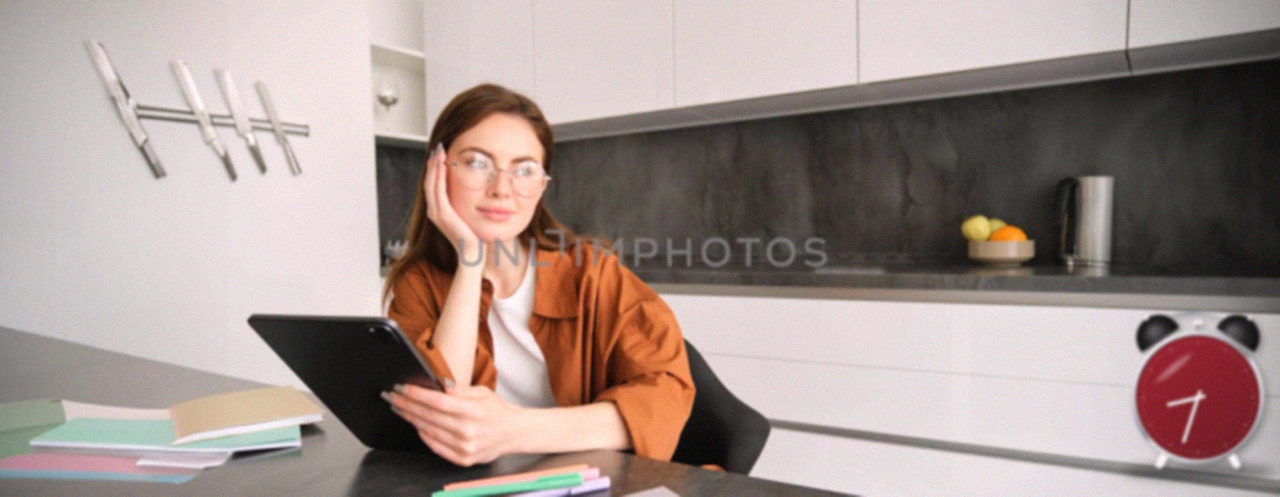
8:33
